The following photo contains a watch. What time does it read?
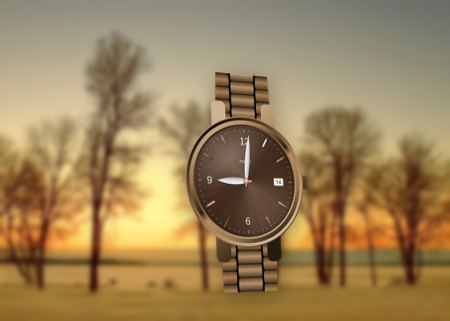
9:01
